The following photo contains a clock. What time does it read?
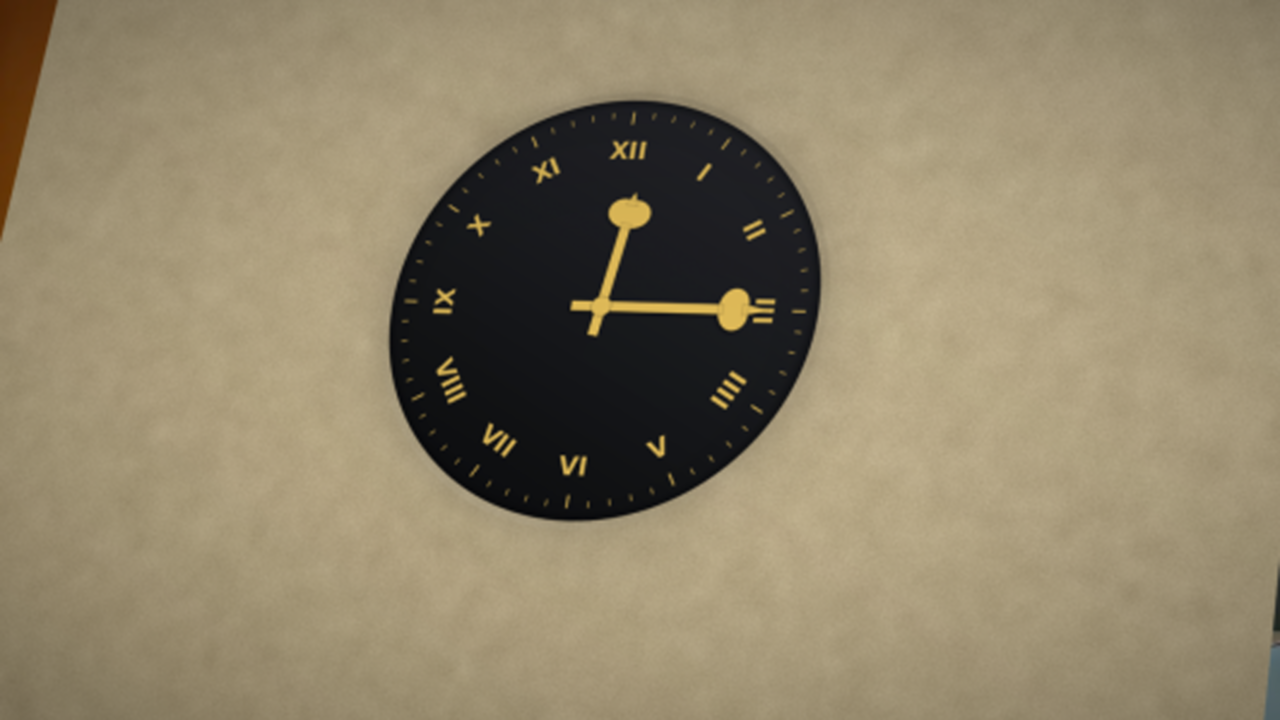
12:15
